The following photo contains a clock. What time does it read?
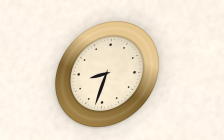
8:32
